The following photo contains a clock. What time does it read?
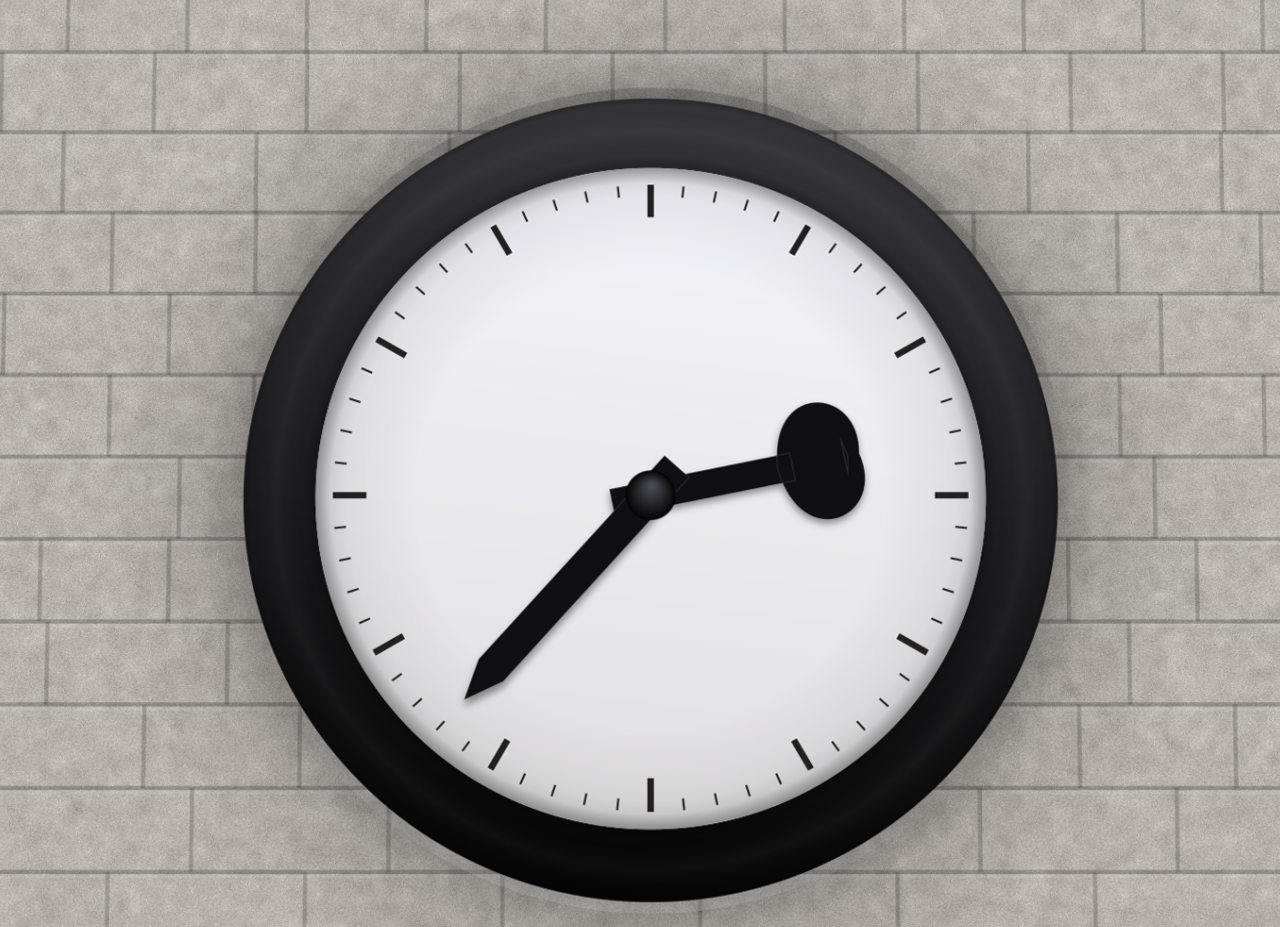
2:37
